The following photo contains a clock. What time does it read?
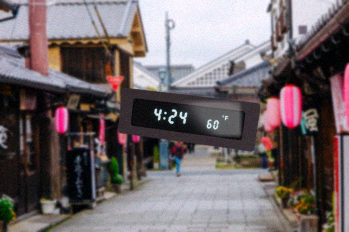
4:24
